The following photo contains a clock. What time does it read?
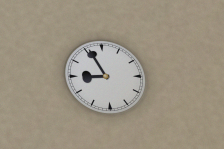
8:56
